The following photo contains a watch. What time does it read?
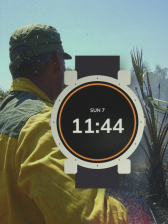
11:44
